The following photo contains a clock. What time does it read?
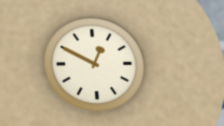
12:50
